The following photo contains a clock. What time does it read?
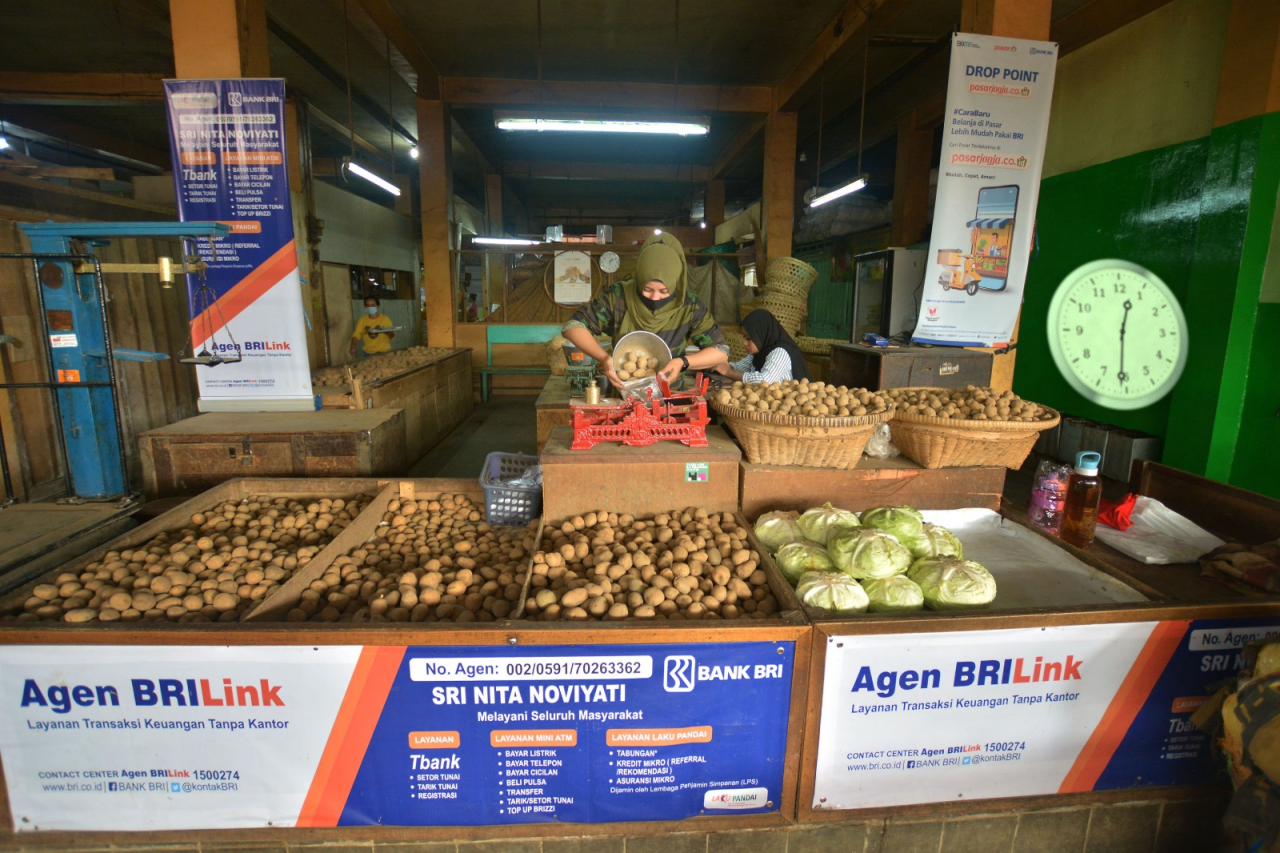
12:31
